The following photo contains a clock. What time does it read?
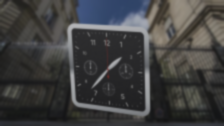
1:37
